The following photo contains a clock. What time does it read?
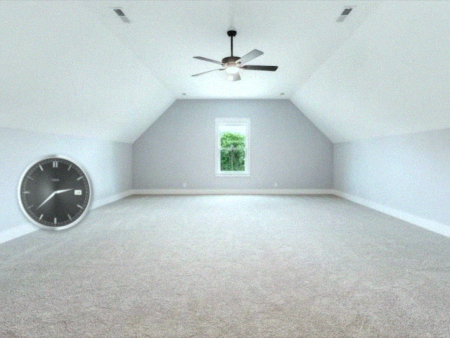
2:38
